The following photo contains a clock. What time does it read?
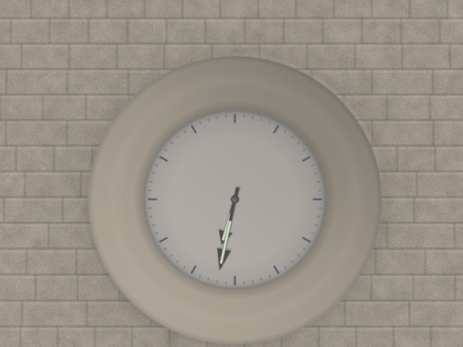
6:32
